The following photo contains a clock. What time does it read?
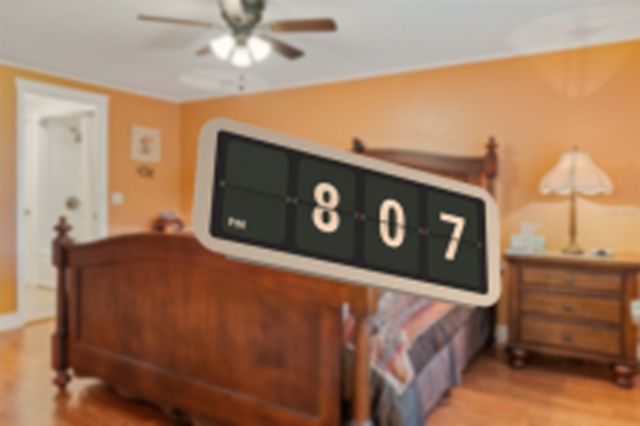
8:07
